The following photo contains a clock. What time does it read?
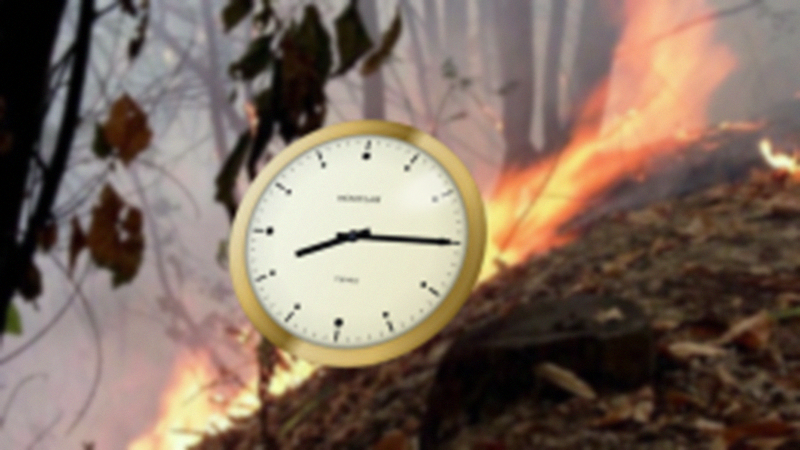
8:15
